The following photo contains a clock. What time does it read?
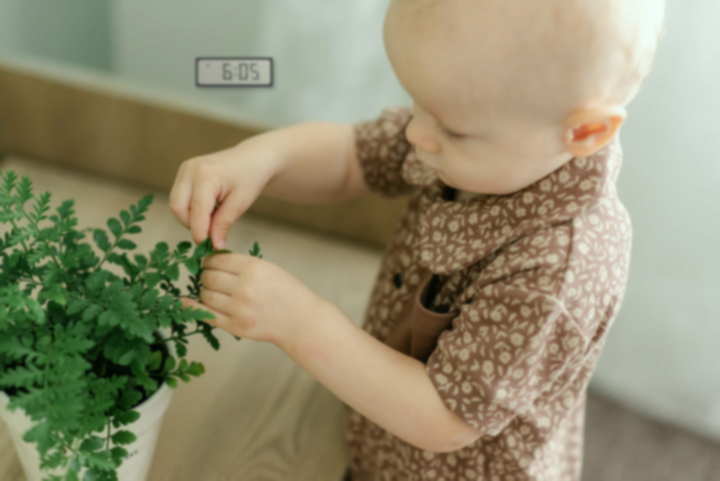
6:05
